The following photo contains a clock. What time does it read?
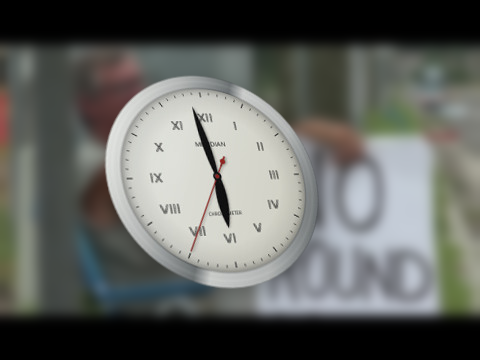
5:58:35
